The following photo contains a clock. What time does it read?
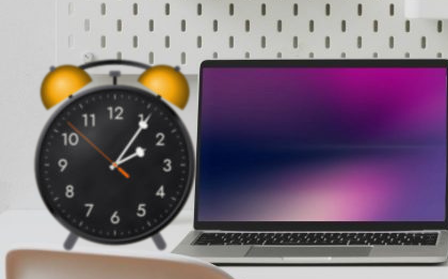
2:05:52
